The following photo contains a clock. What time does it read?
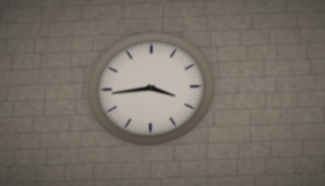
3:44
